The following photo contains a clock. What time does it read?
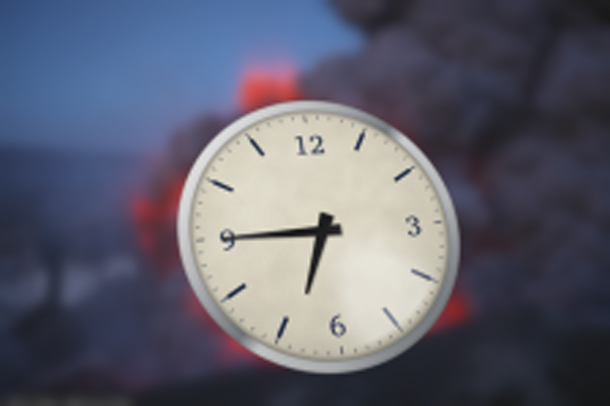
6:45
